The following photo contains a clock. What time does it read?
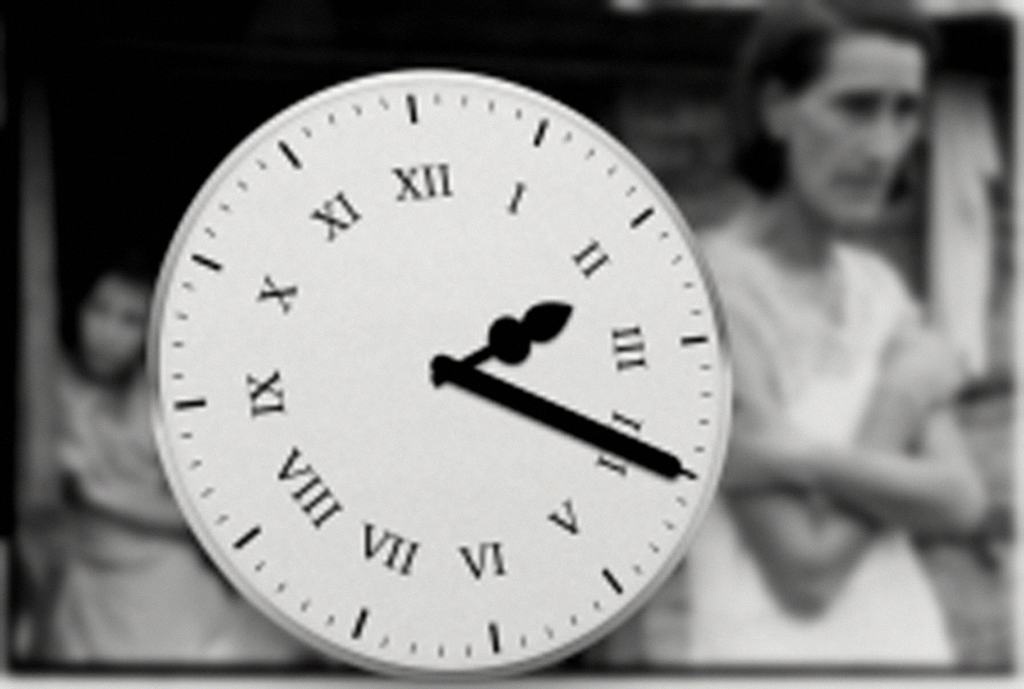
2:20
